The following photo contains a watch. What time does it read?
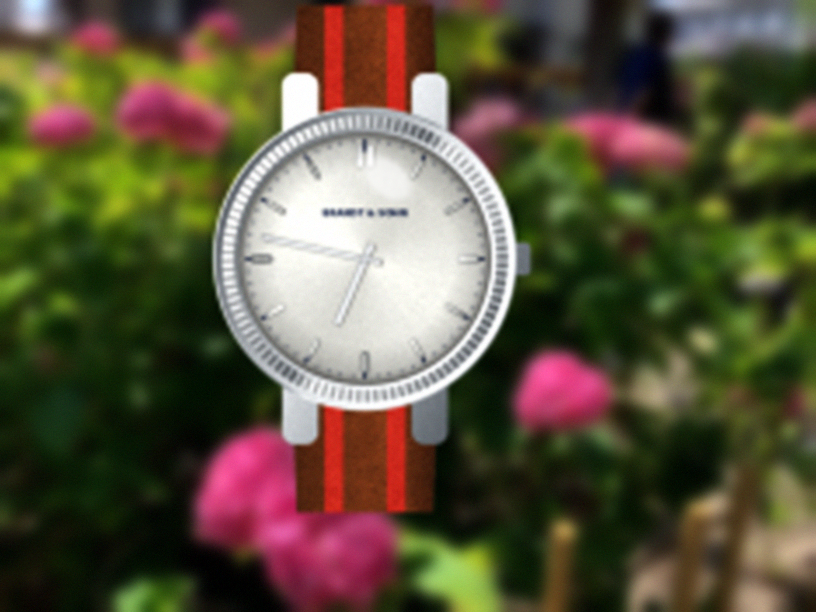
6:47
